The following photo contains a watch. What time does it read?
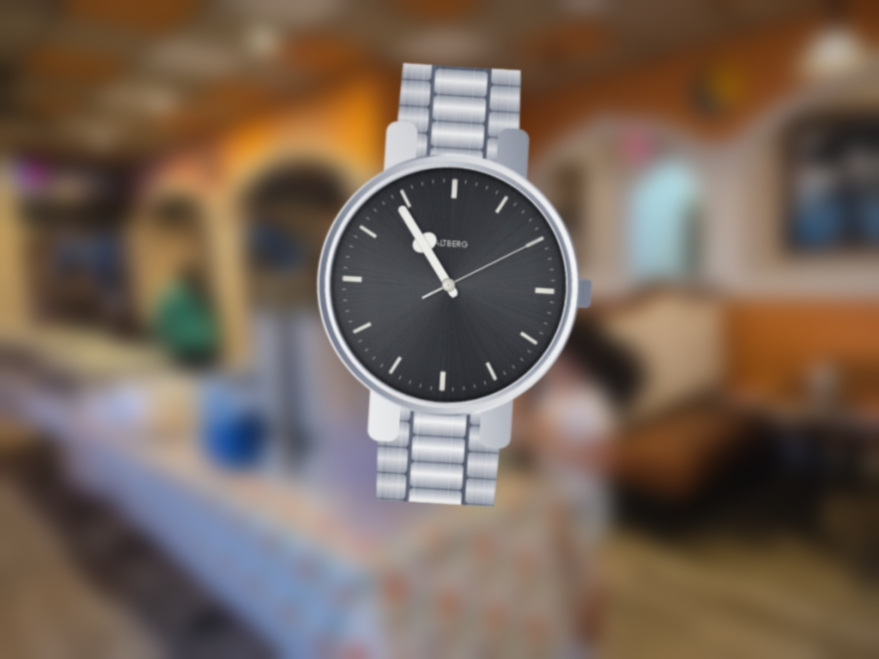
10:54:10
